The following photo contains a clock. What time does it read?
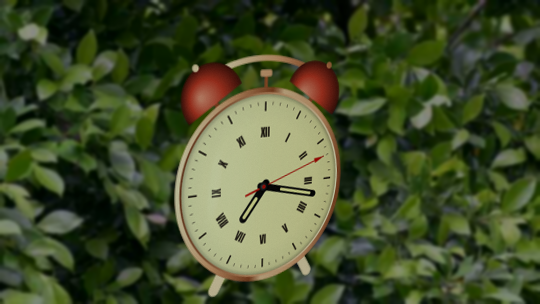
7:17:12
